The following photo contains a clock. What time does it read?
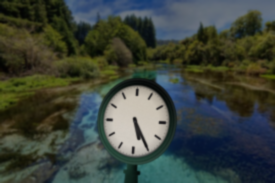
5:25
